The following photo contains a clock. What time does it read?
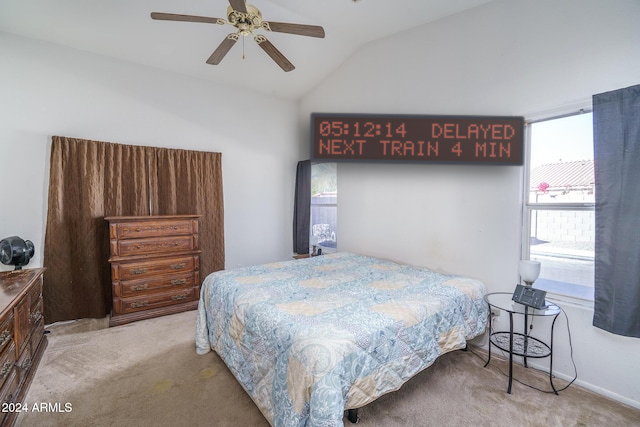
5:12:14
